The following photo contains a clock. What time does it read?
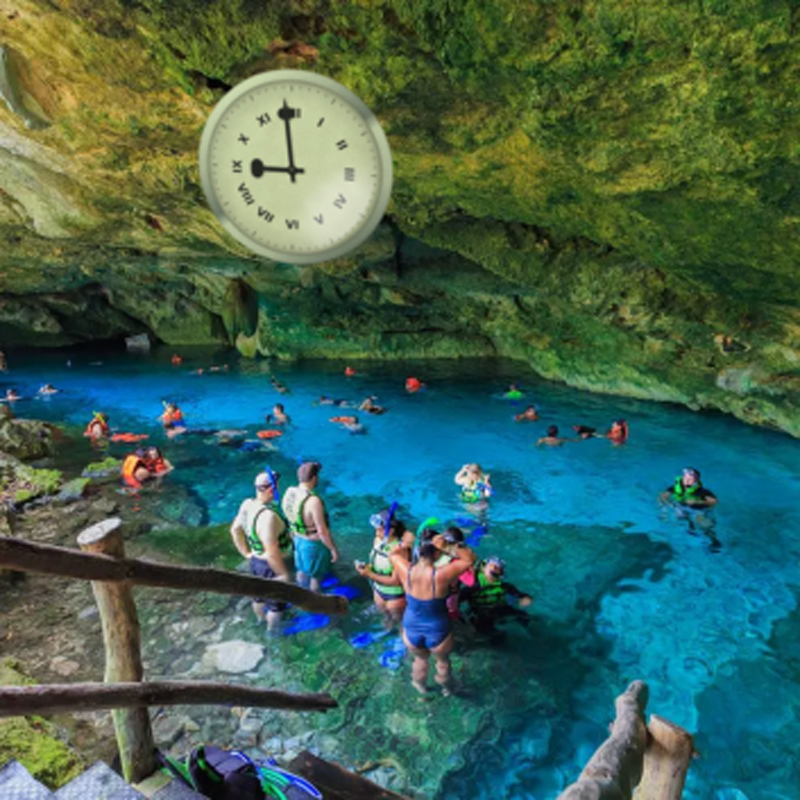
8:59
